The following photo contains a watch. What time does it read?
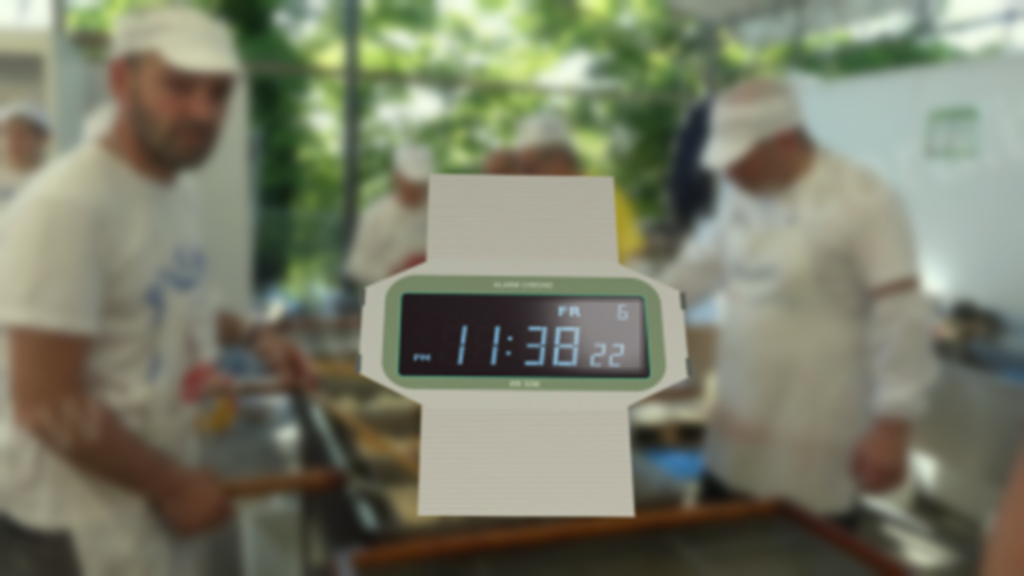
11:38:22
